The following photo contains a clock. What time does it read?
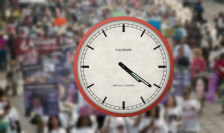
4:21
